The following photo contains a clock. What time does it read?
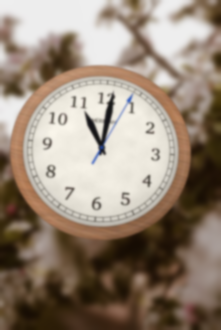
11:01:04
